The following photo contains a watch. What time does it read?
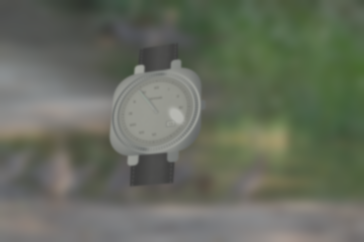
10:54
